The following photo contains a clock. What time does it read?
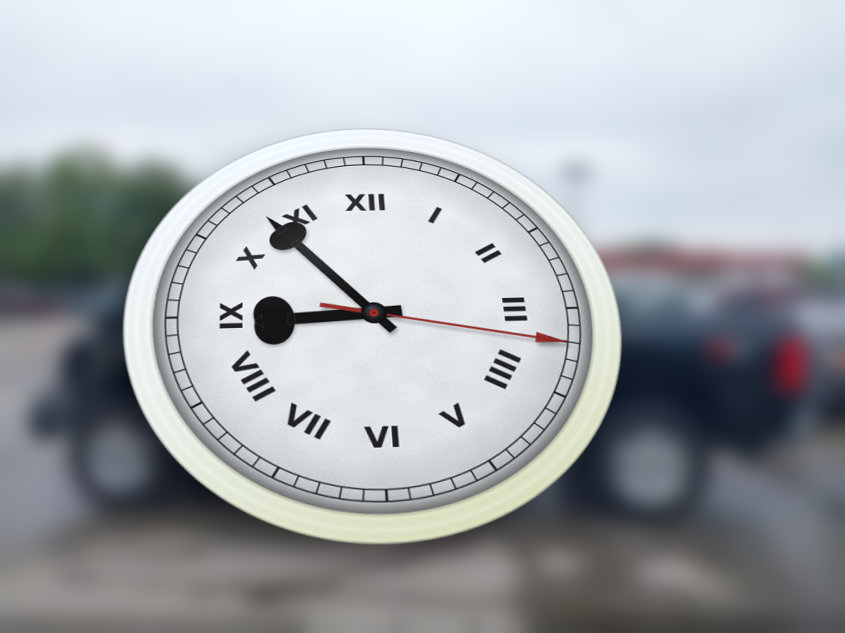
8:53:17
